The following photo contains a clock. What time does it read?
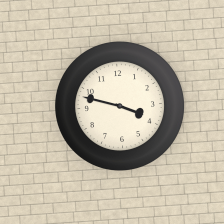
3:48
